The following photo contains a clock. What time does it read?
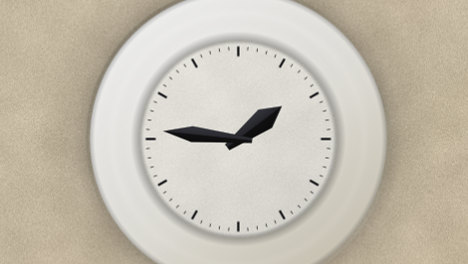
1:46
